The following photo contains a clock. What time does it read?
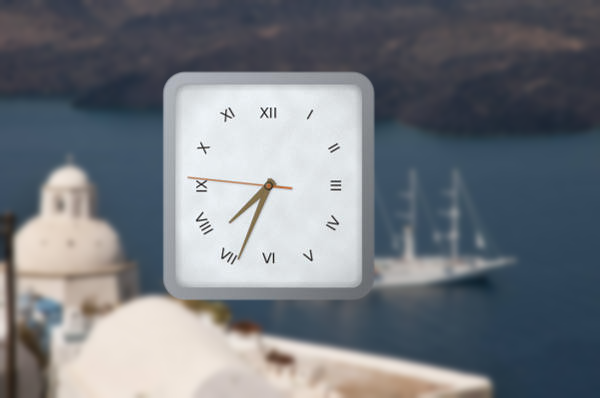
7:33:46
